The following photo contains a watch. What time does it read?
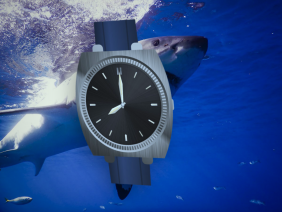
8:00
